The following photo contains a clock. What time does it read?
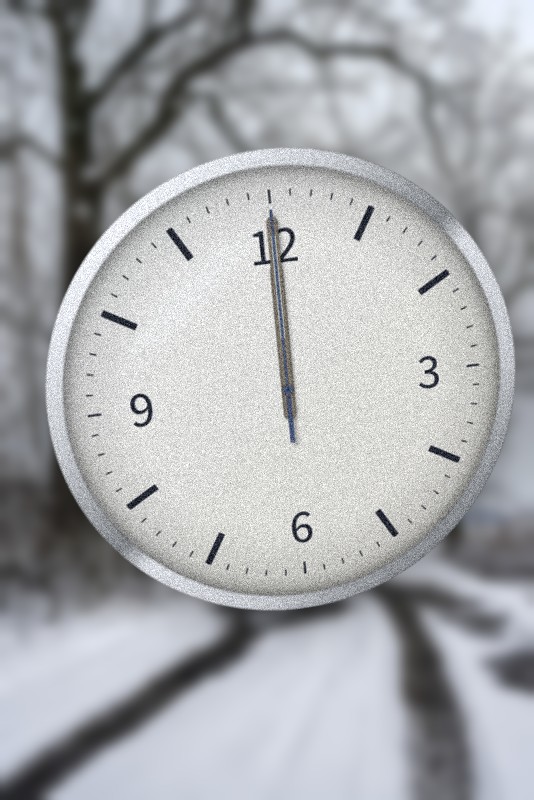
12:00:00
